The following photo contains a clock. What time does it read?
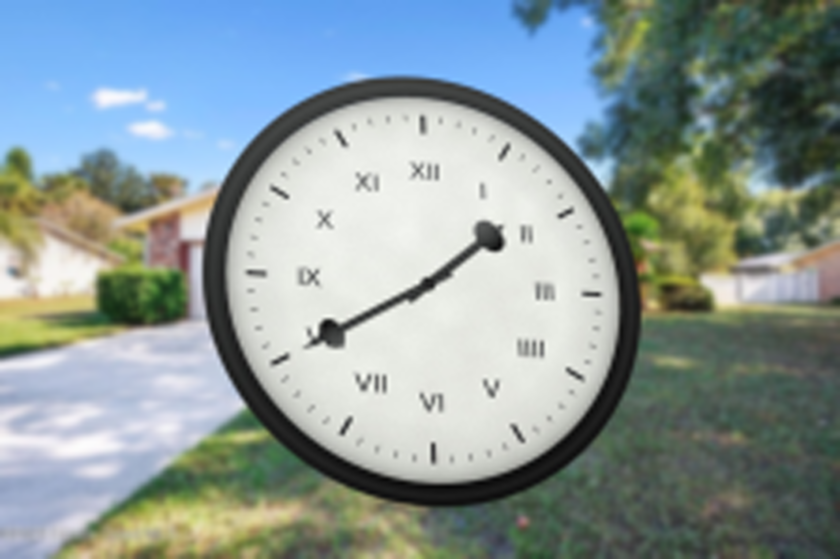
1:40
